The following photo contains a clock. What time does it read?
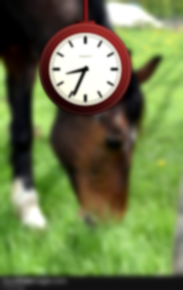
8:34
